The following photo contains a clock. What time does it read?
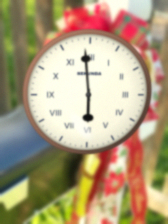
5:59
